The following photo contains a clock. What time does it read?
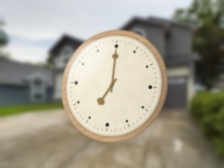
7:00
